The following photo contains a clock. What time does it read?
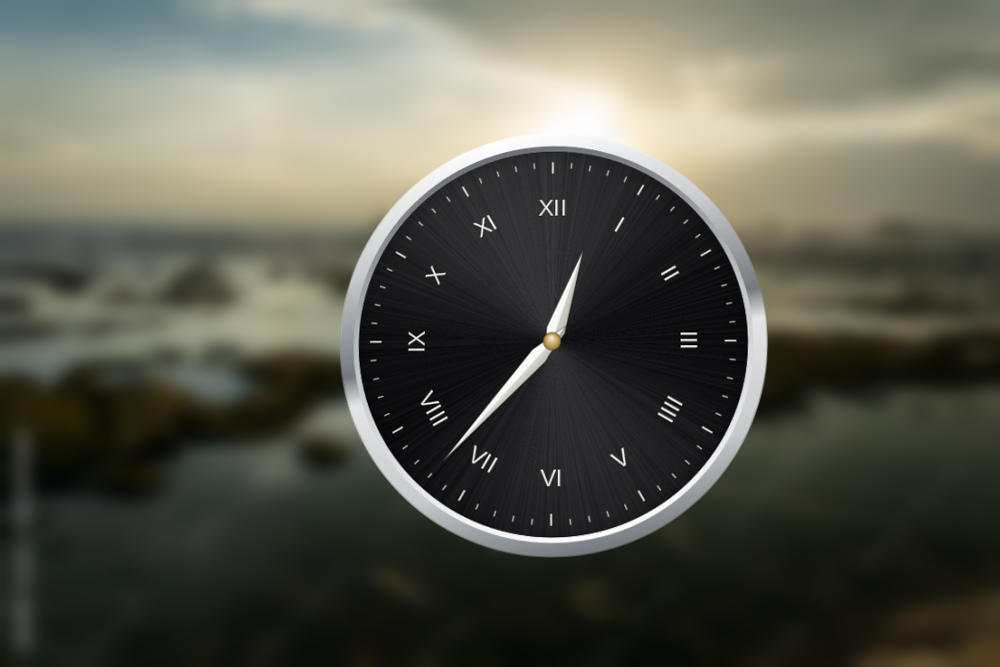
12:37
